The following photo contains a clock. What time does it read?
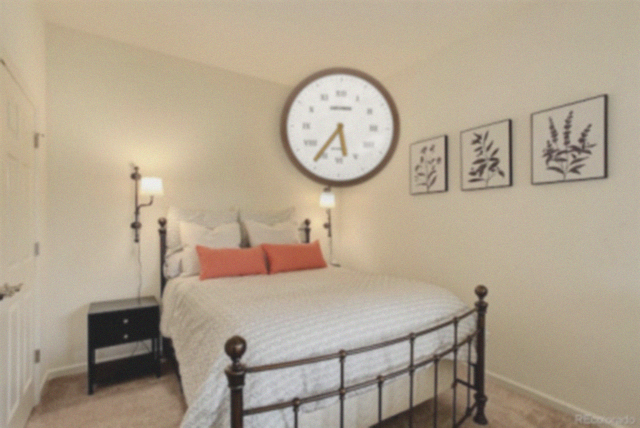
5:36
